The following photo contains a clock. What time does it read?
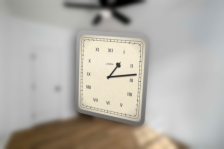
1:13
